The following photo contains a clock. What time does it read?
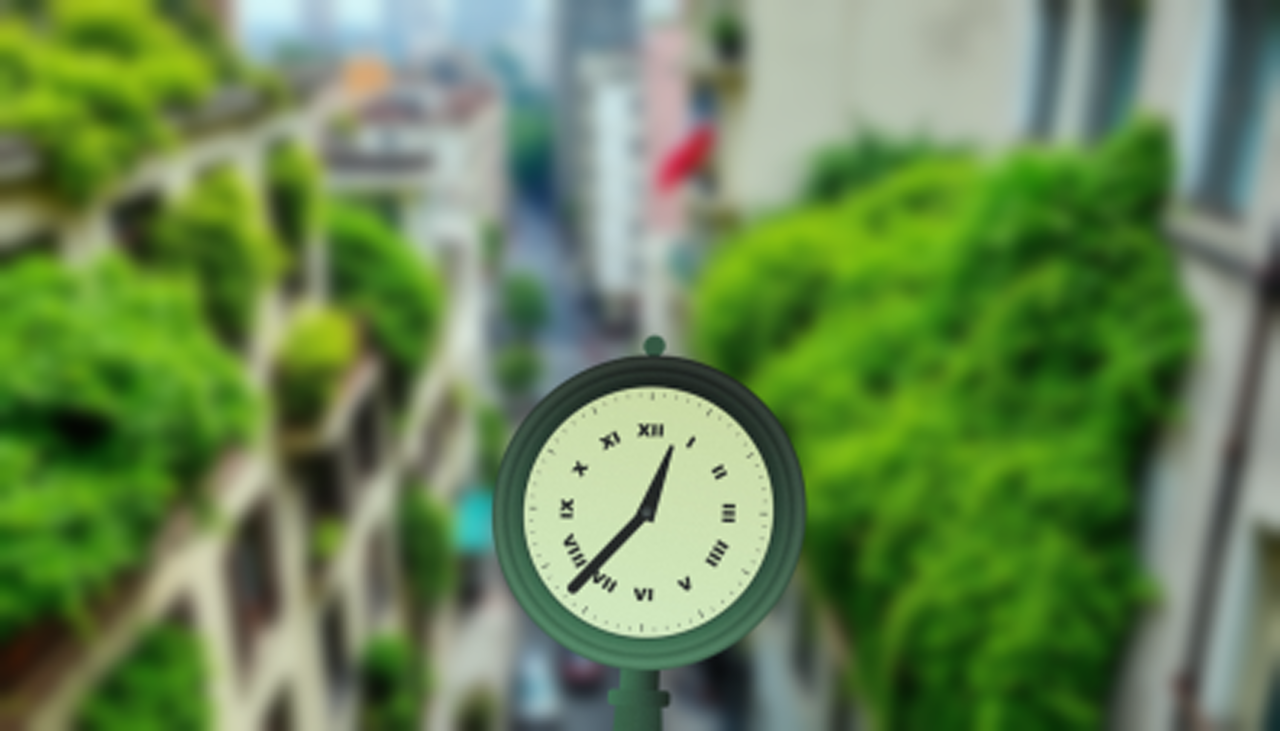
12:37
